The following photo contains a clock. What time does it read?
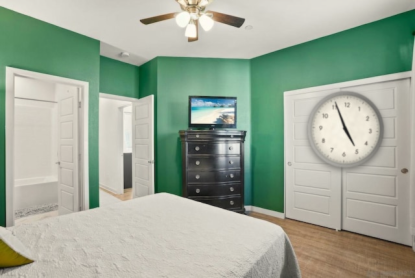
4:56
